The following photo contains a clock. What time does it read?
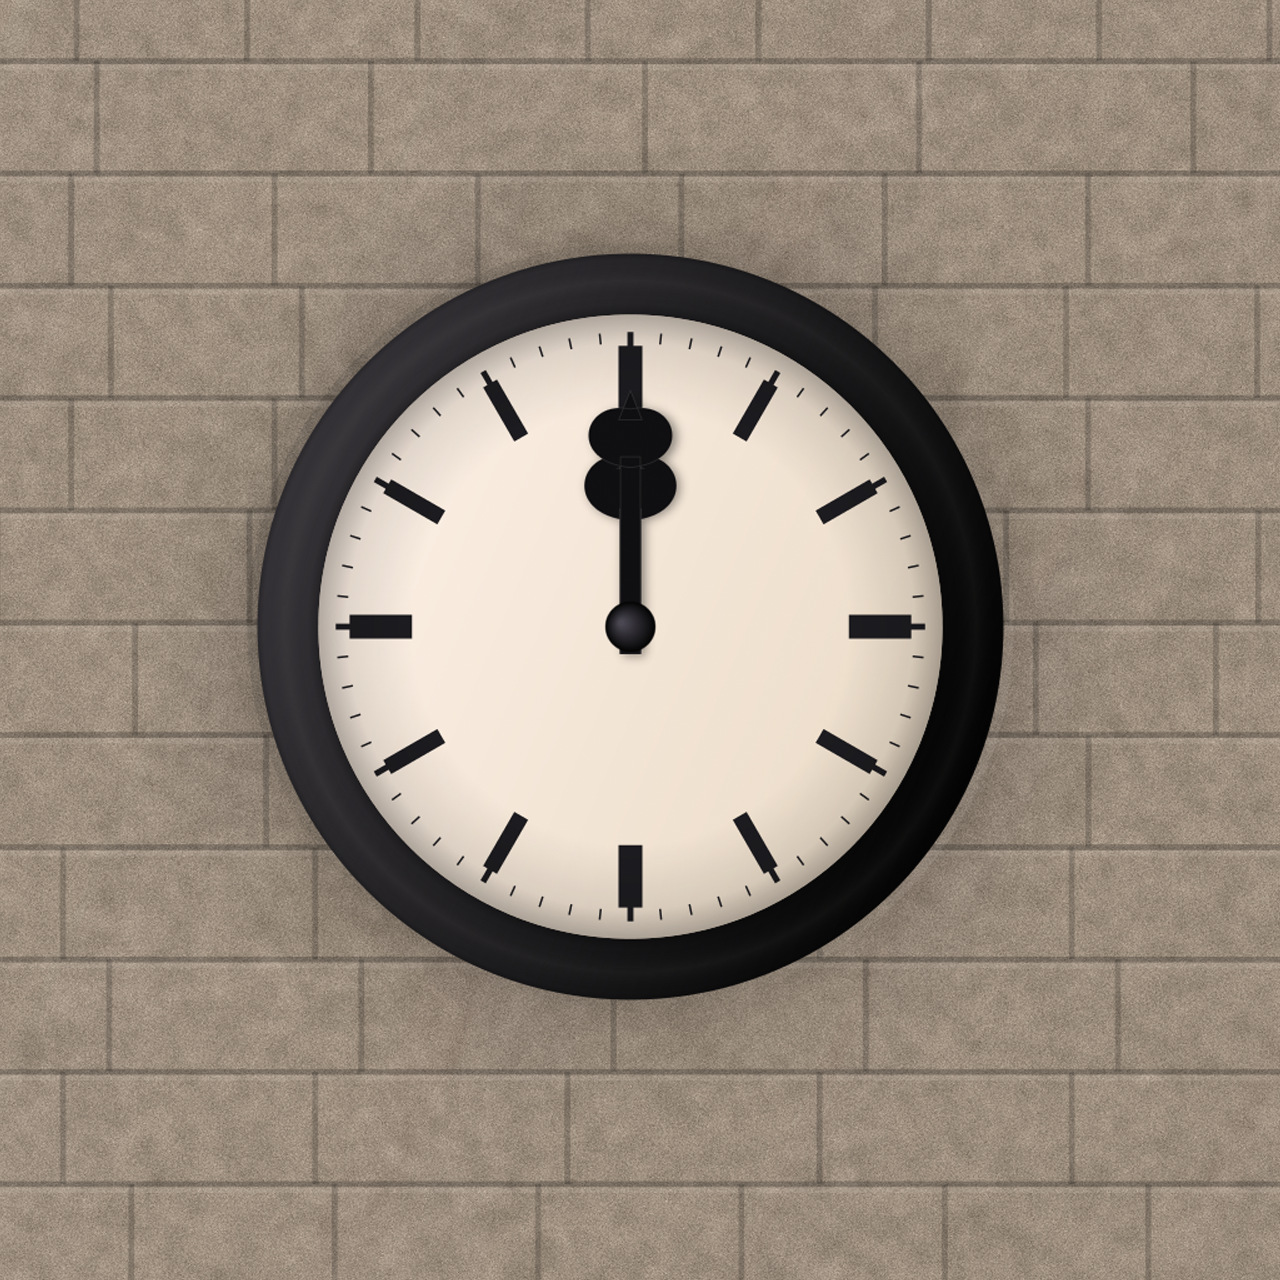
12:00
